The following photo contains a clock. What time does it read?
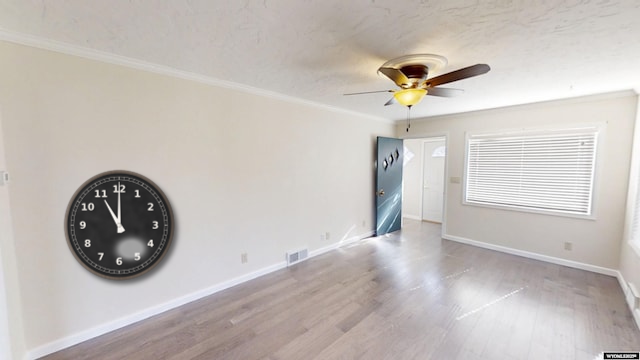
11:00
